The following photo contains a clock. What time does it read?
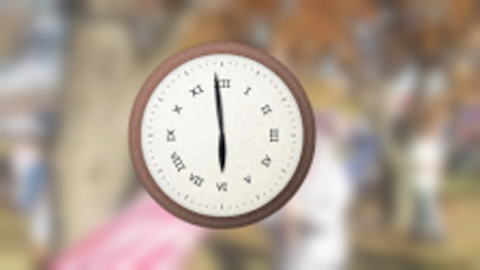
5:59
